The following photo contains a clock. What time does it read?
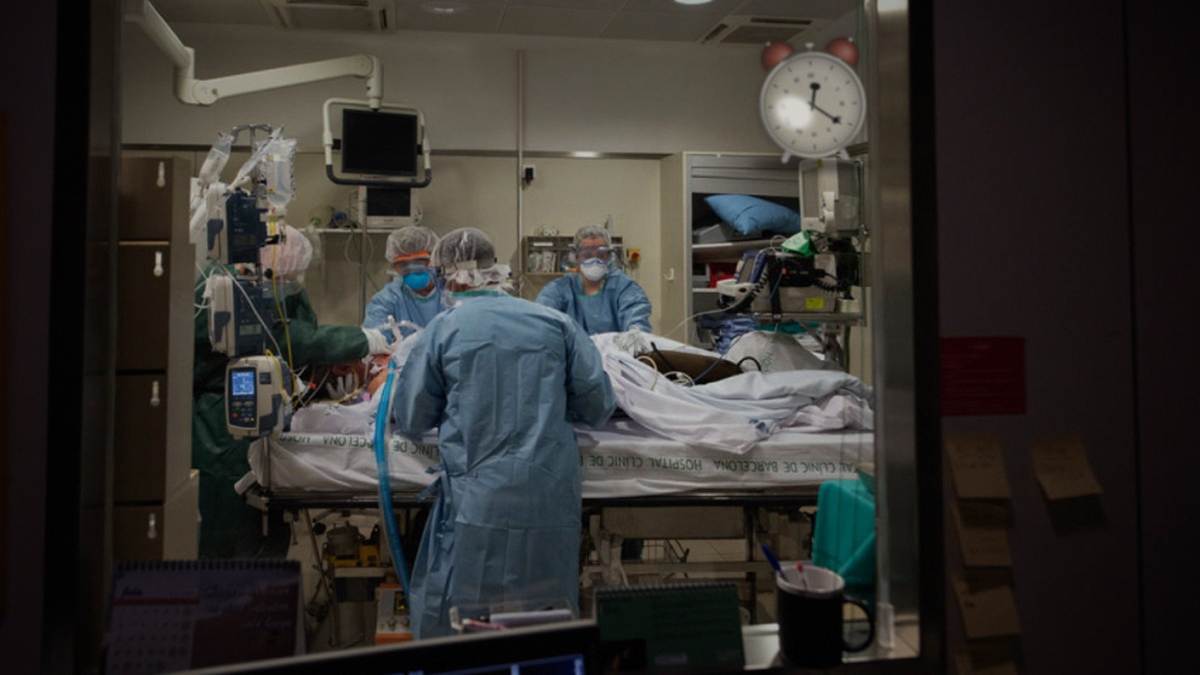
12:21
